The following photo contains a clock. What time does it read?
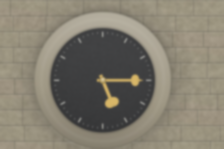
5:15
